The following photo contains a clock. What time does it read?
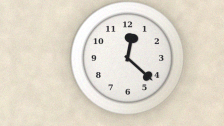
12:22
